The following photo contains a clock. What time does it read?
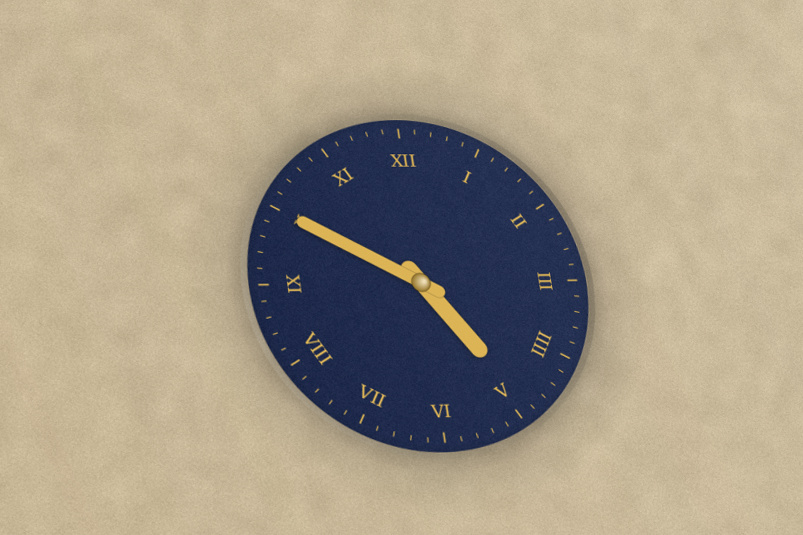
4:50
